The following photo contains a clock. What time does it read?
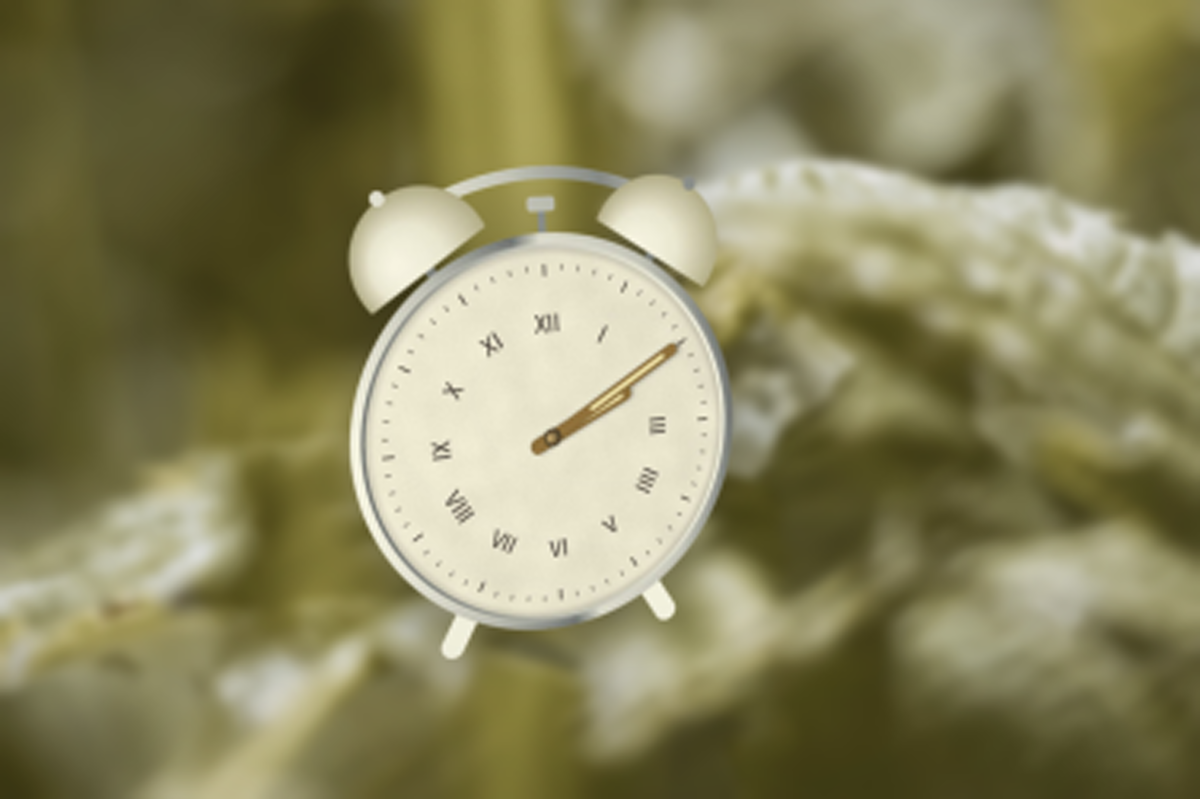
2:10
